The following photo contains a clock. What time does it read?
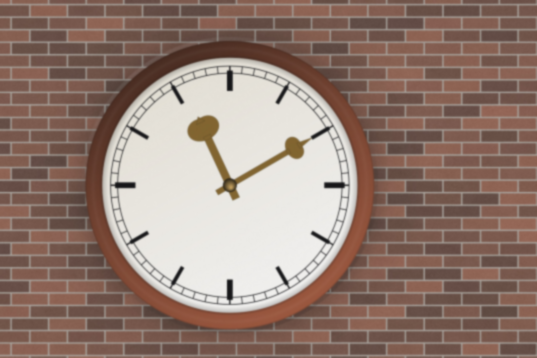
11:10
